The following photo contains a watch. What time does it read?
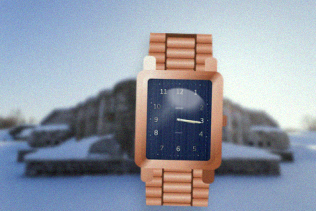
3:16
